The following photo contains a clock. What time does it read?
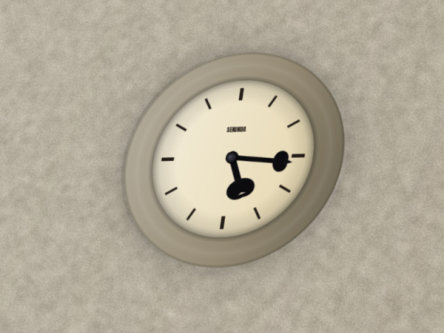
5:16
